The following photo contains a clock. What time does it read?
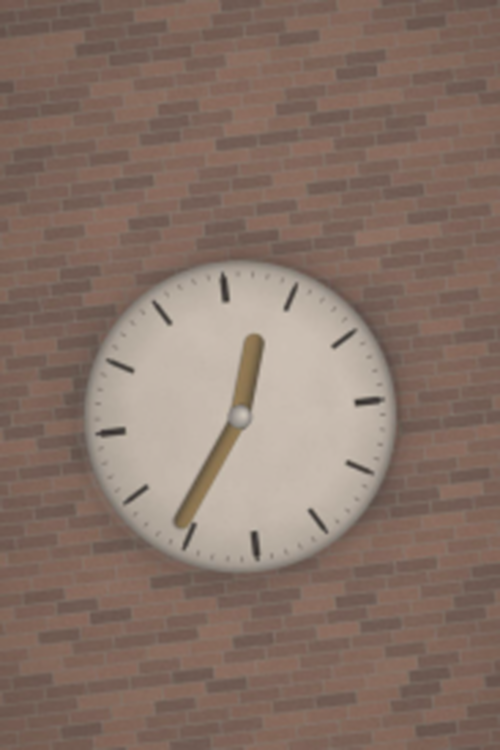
12:36
